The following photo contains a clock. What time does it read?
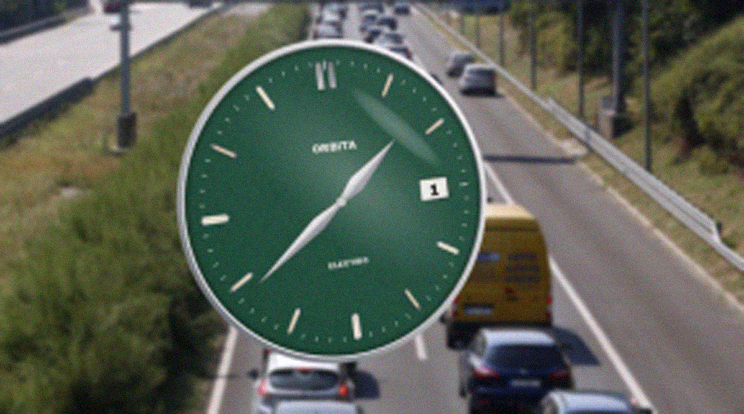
1:39
